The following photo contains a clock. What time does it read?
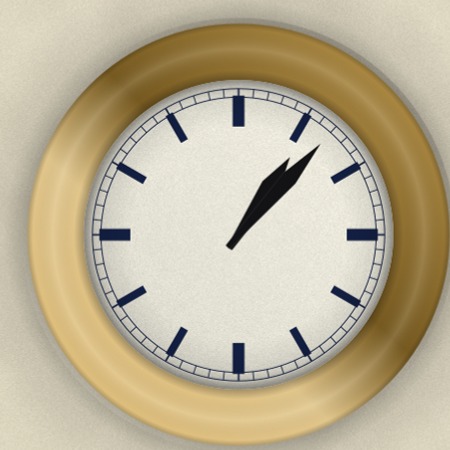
1:07
